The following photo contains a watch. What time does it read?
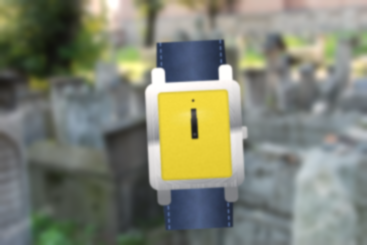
12:00
